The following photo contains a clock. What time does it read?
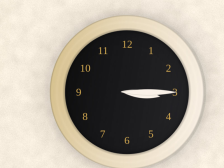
3:15
